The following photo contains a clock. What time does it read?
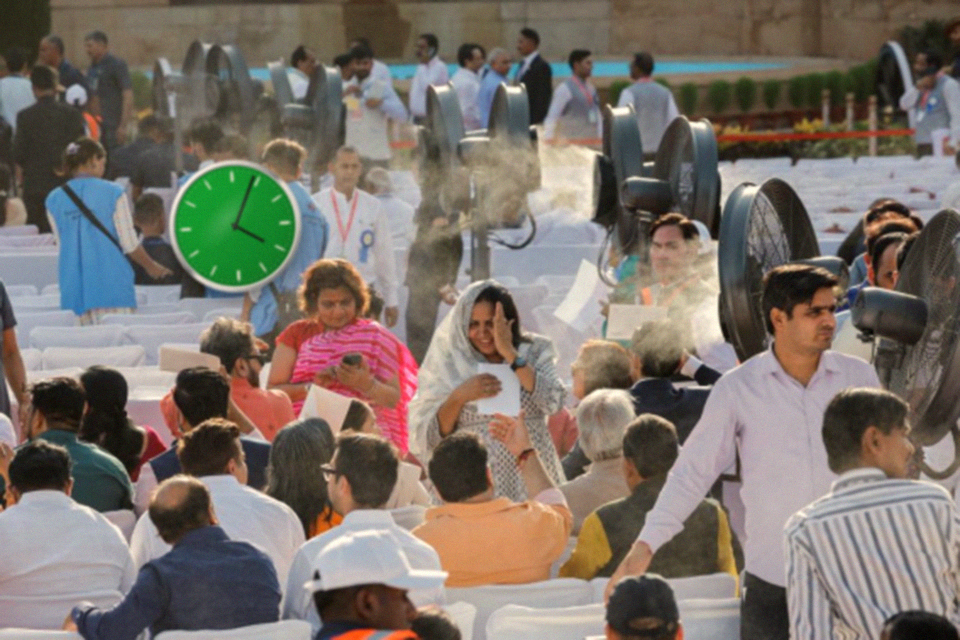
4:04
